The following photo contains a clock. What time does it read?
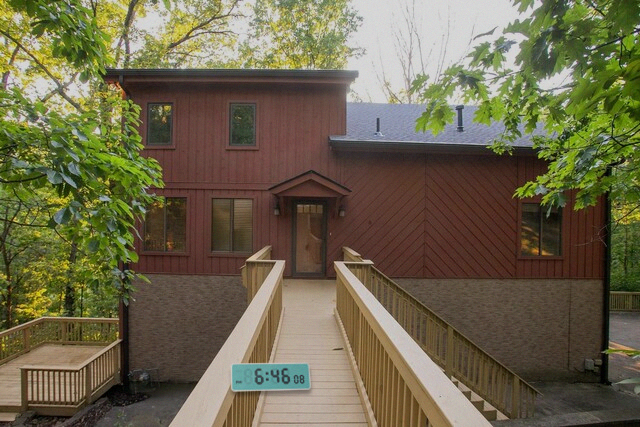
6:46:08
